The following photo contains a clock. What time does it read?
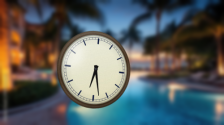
6:28
